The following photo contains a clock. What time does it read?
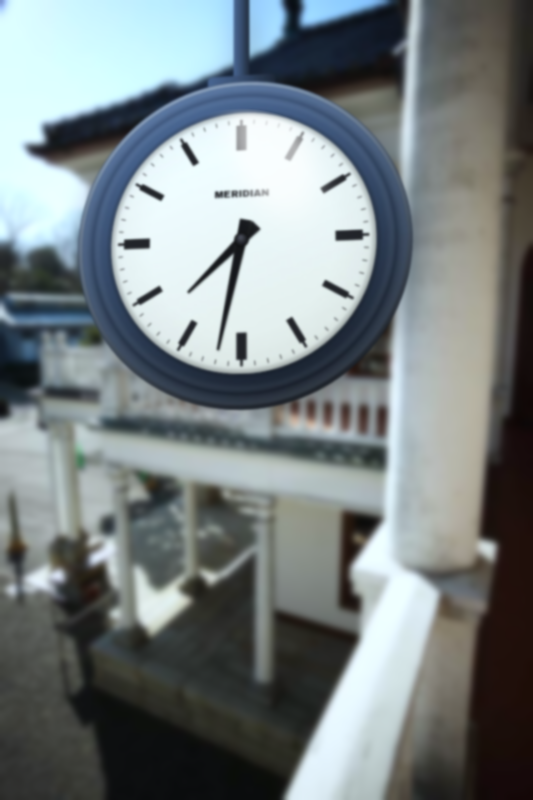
7:32
